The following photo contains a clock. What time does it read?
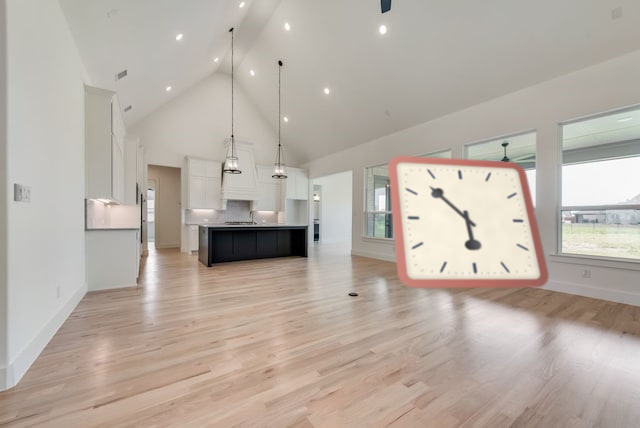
5:53
